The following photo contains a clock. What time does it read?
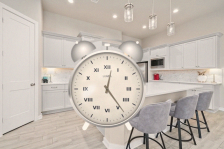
12:24
